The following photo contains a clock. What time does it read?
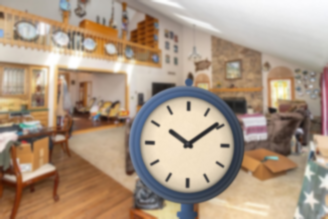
10:09
